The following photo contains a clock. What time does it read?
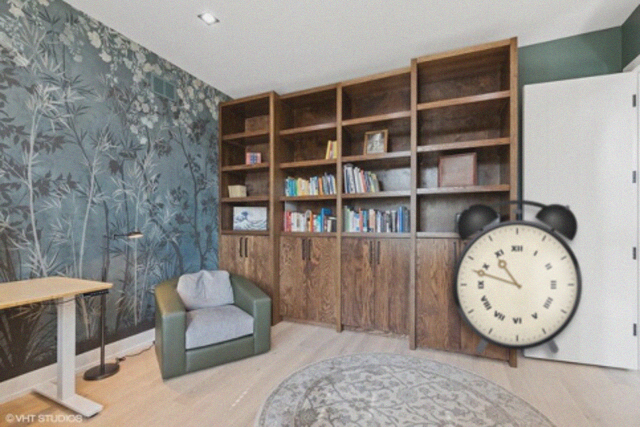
10:48
